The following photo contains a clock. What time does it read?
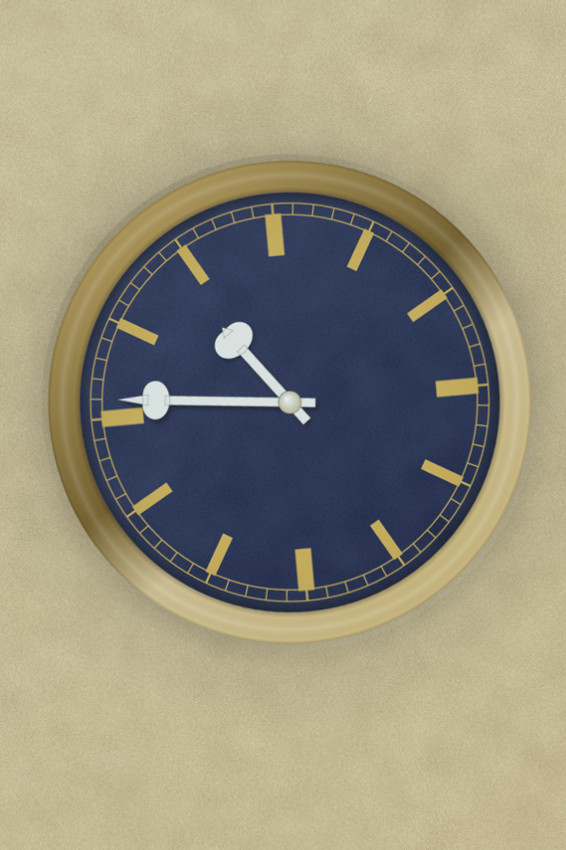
10:46
